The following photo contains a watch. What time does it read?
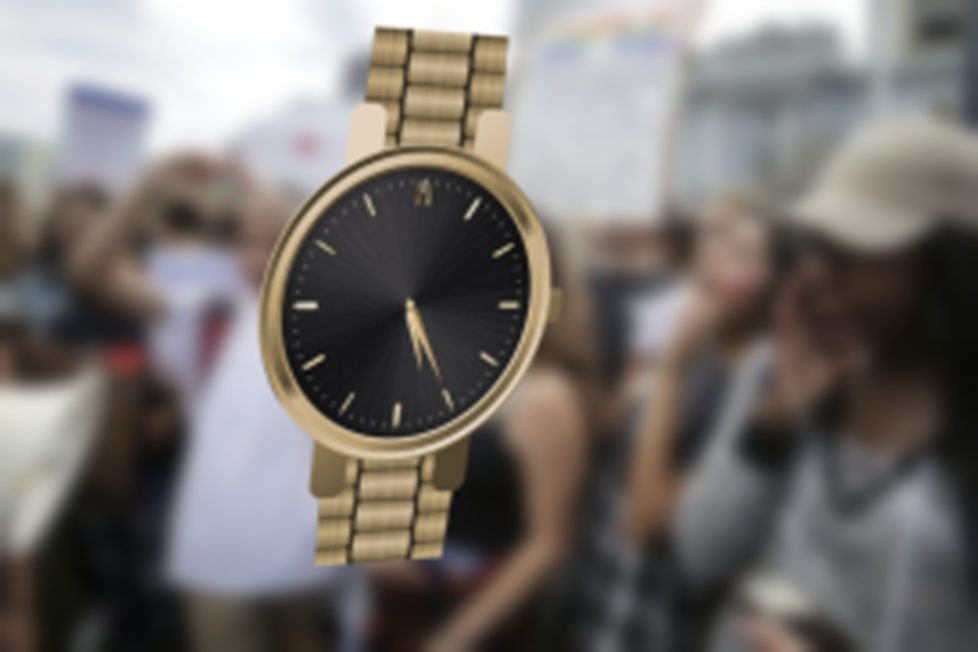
5:25
